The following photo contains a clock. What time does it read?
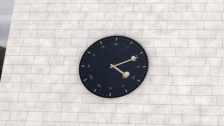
4:11
